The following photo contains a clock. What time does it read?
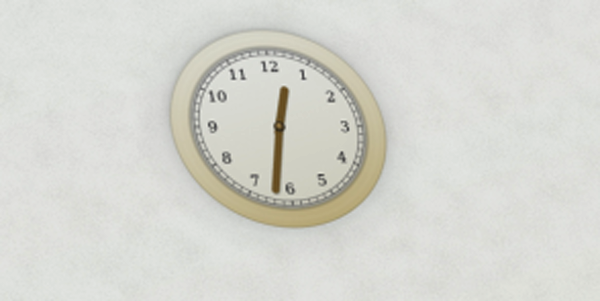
12:32
